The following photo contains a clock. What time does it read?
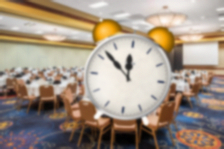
11:52
